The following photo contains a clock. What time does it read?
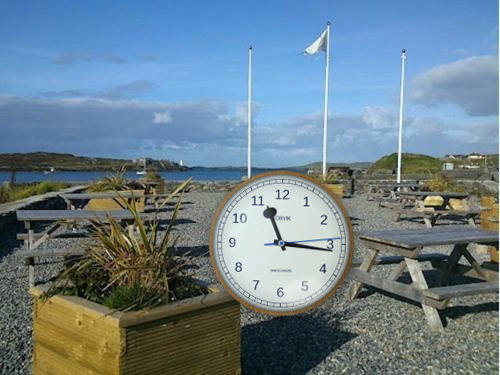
11:16:14
